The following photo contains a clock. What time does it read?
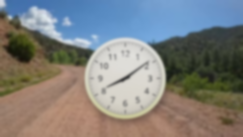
8:09
